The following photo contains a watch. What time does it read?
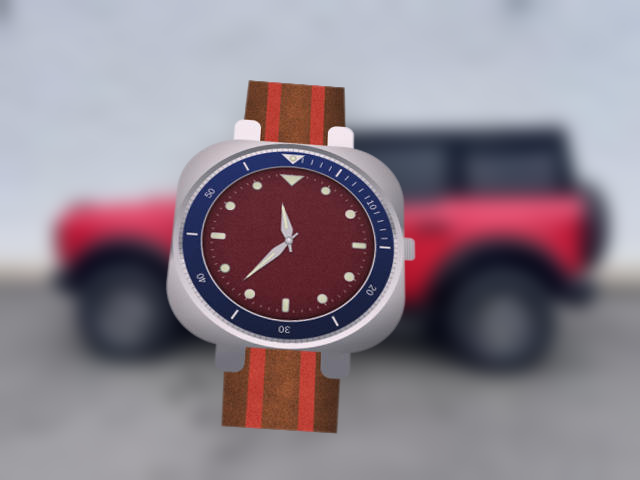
11:37
